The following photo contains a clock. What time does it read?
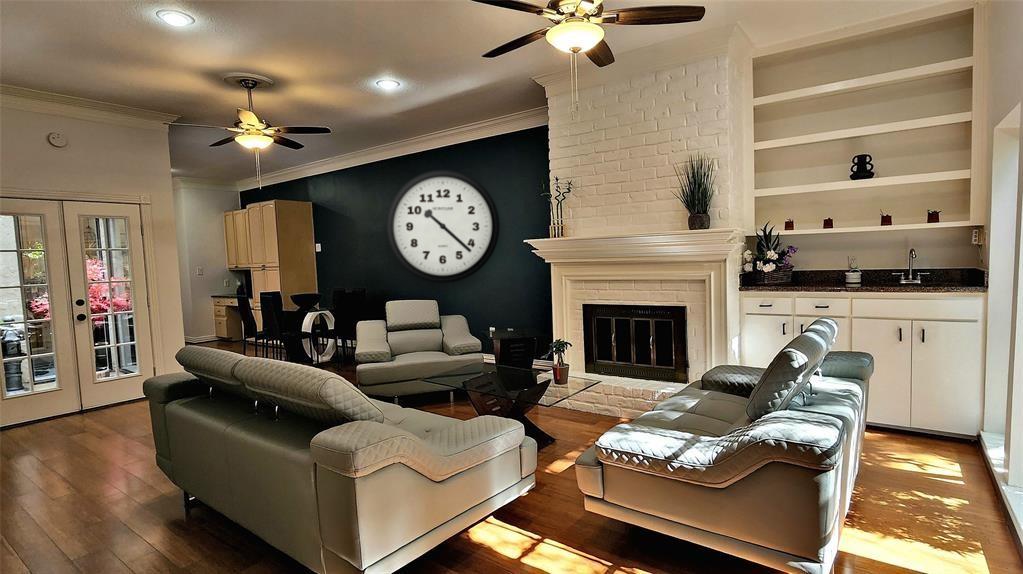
10:22
